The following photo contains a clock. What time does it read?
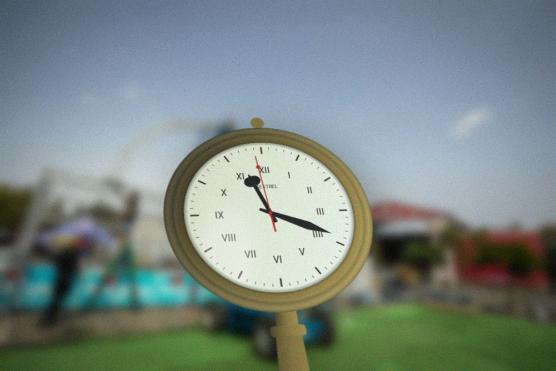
11:18:59
